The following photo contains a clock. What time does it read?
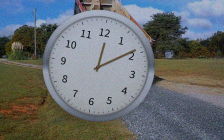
12:09
